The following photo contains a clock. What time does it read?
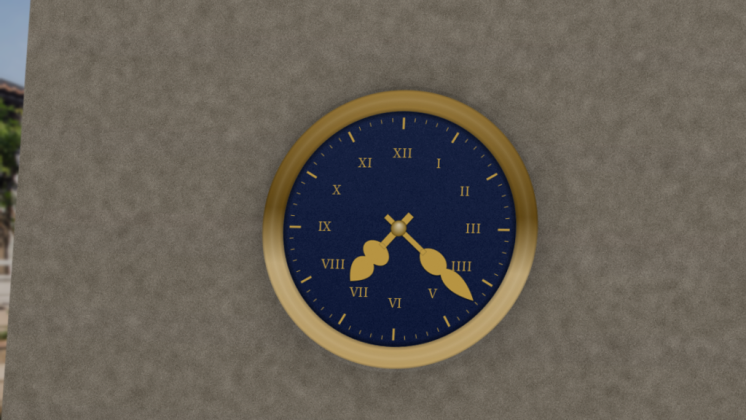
7:22
